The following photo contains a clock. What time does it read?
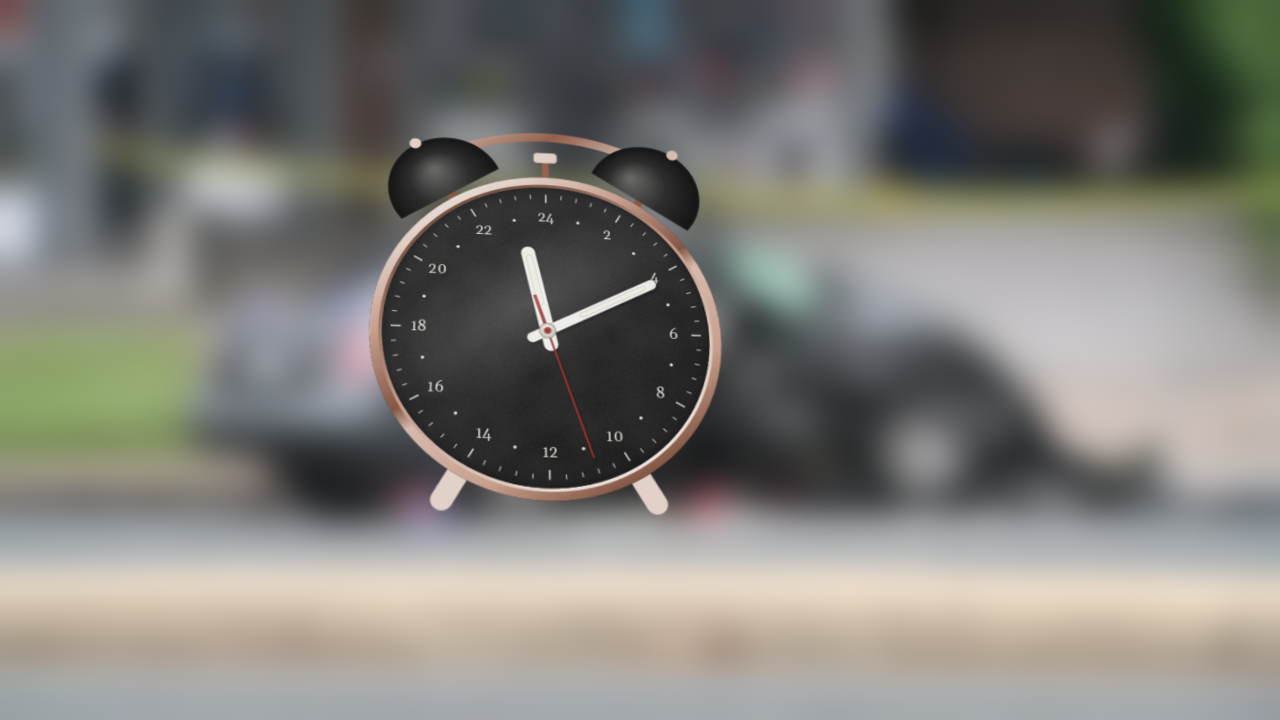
23:10:27
